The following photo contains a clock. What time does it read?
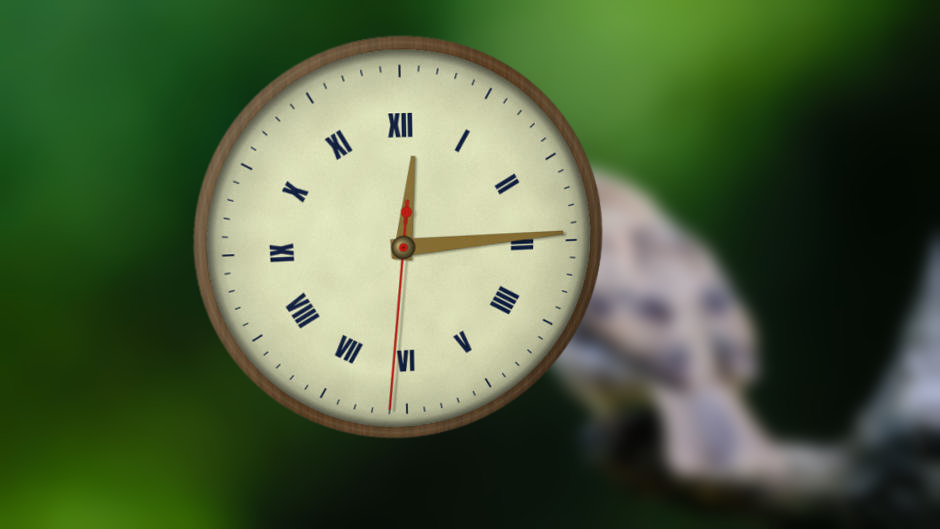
12:14:31
